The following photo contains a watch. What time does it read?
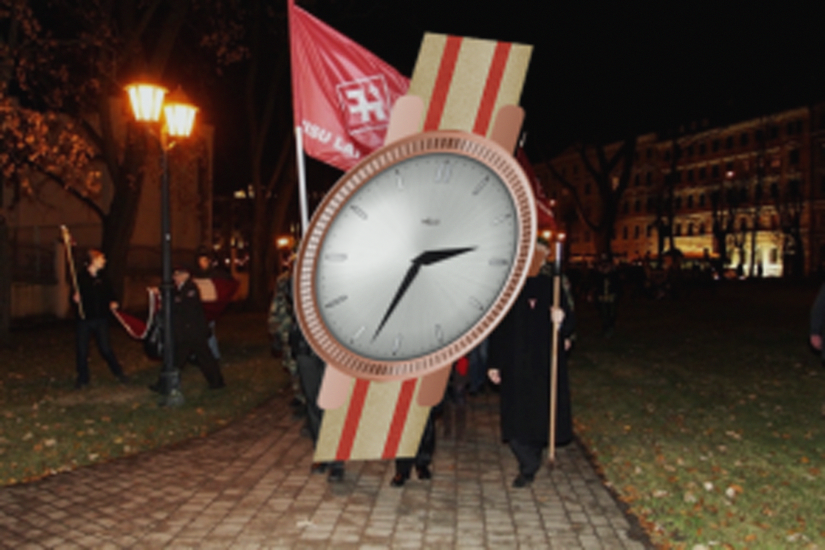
2:33
